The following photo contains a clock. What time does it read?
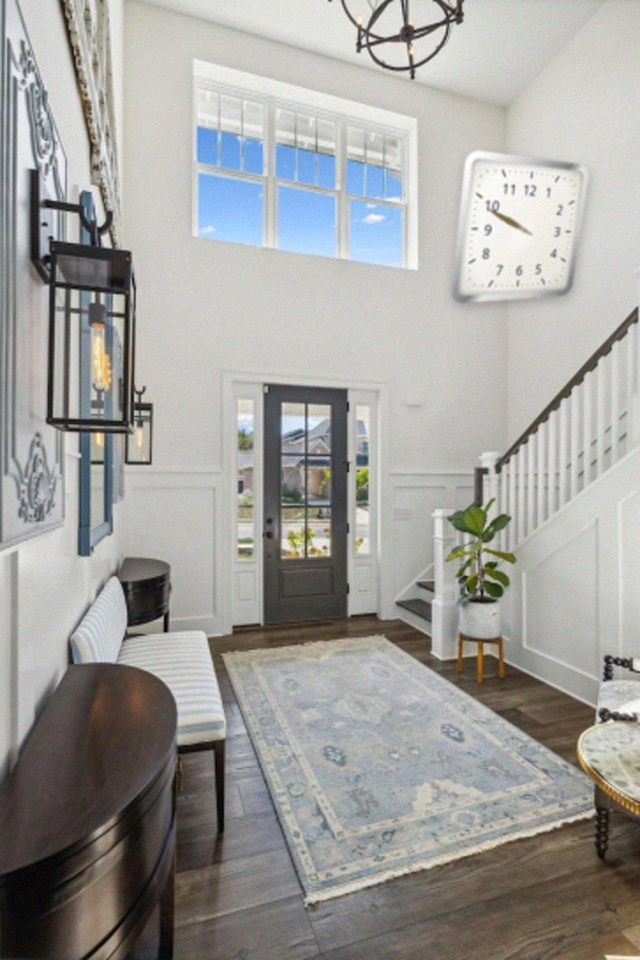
9:49
